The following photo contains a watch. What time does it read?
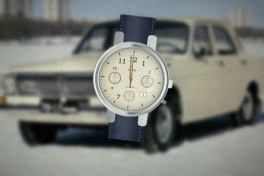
11:59
